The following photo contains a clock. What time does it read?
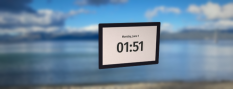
1:51
